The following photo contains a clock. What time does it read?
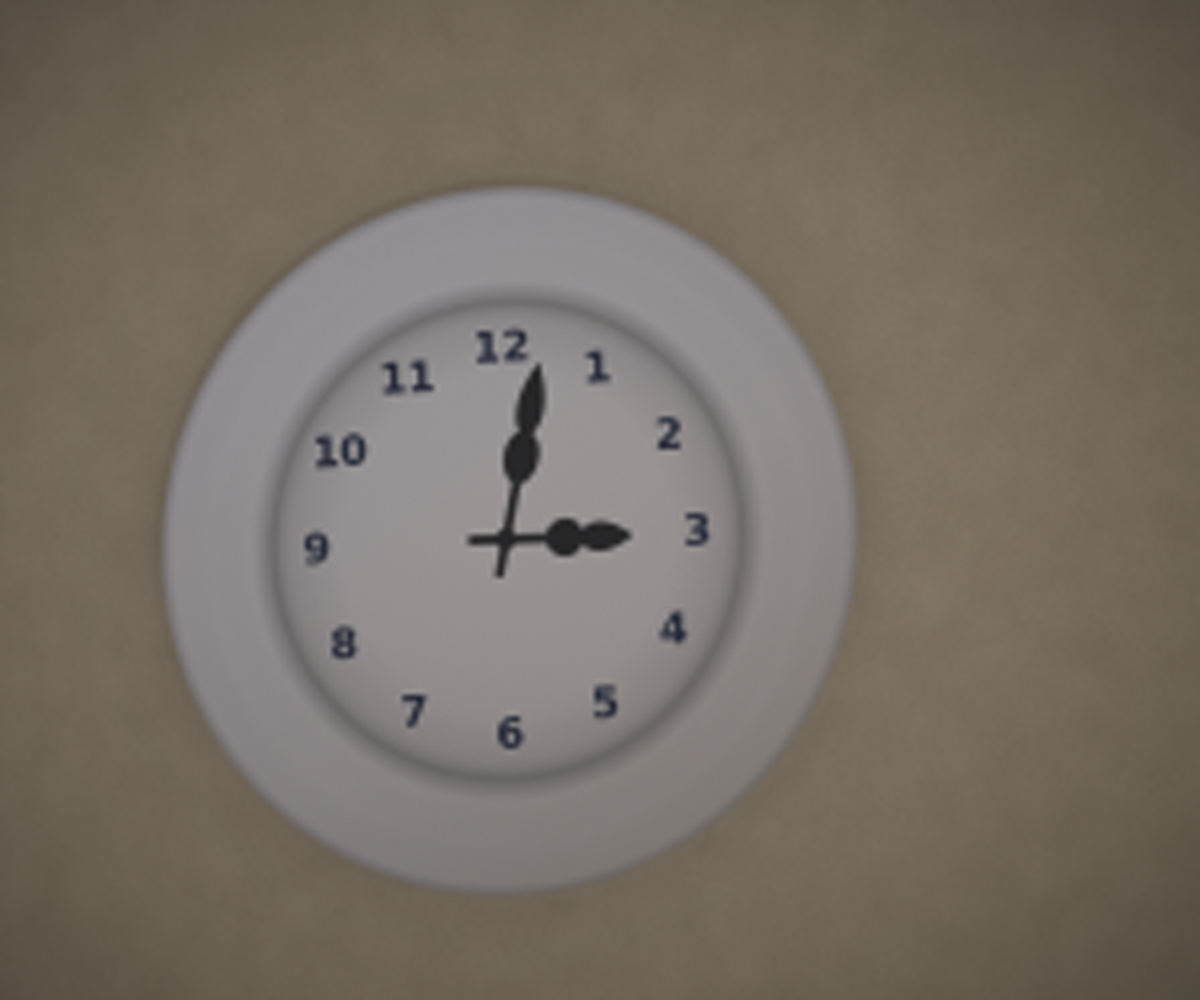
3:02
